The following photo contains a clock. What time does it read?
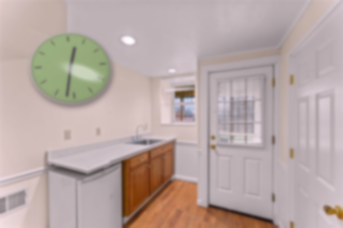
12:32
